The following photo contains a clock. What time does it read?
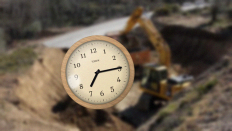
7:15
